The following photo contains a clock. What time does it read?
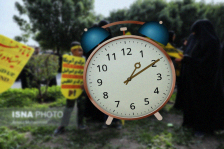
1:10
